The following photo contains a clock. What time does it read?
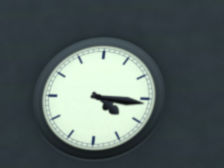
4:16
